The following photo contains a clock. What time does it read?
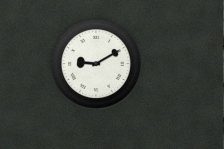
9:10
